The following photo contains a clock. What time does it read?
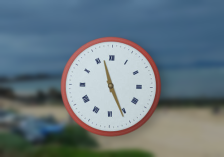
11:26
